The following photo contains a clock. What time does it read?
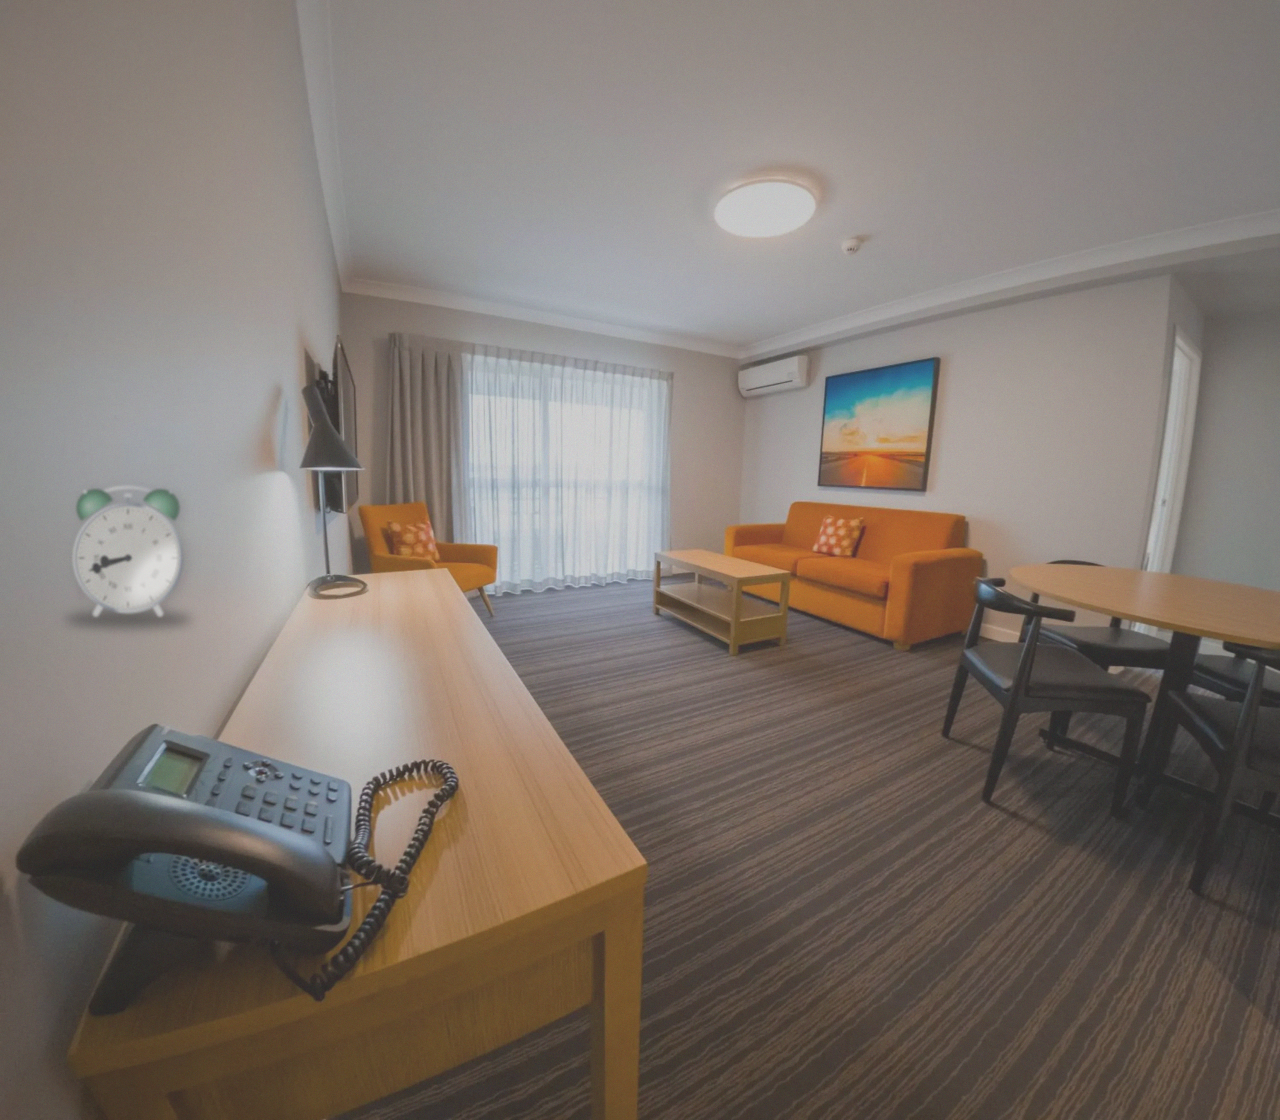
8:42
